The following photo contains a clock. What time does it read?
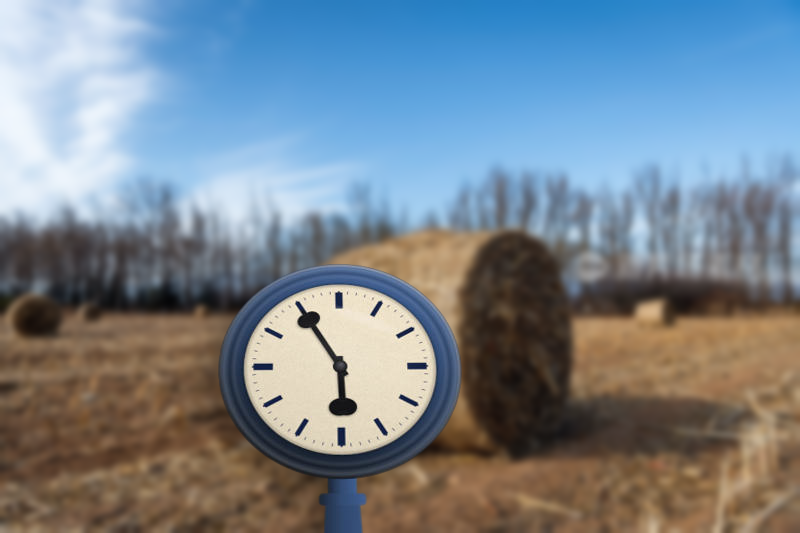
5:55
